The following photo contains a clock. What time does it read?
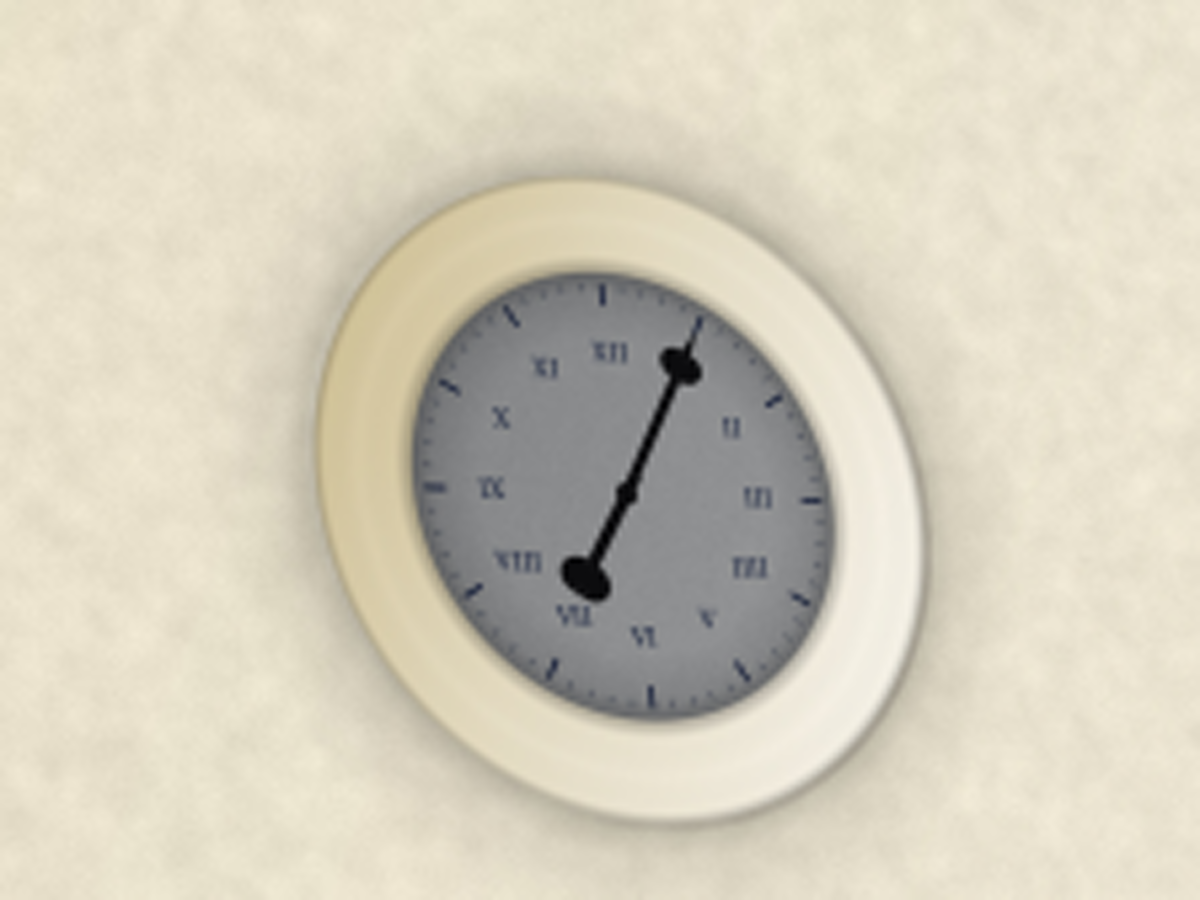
7:05
